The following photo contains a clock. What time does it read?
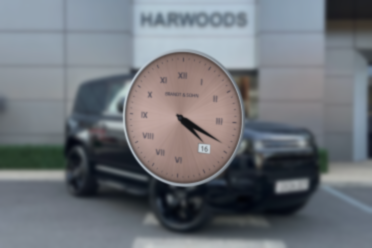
4:19
